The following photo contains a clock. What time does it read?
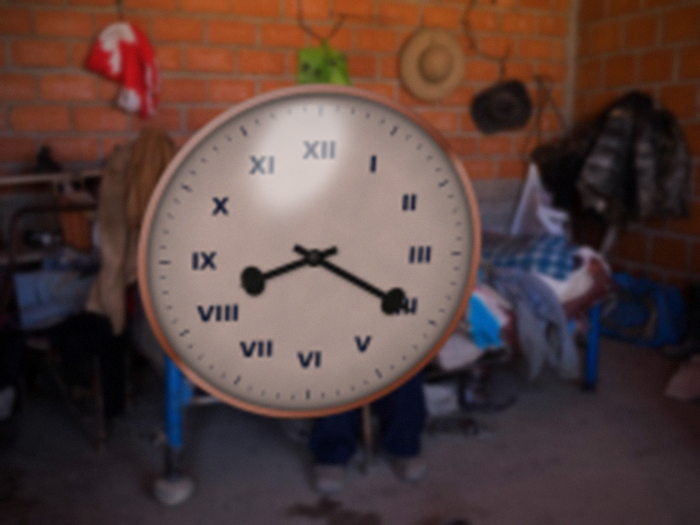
8:20
